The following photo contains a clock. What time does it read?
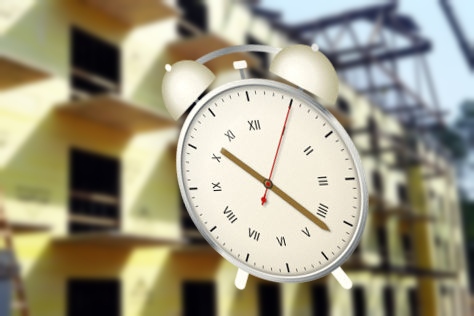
10:22:05
